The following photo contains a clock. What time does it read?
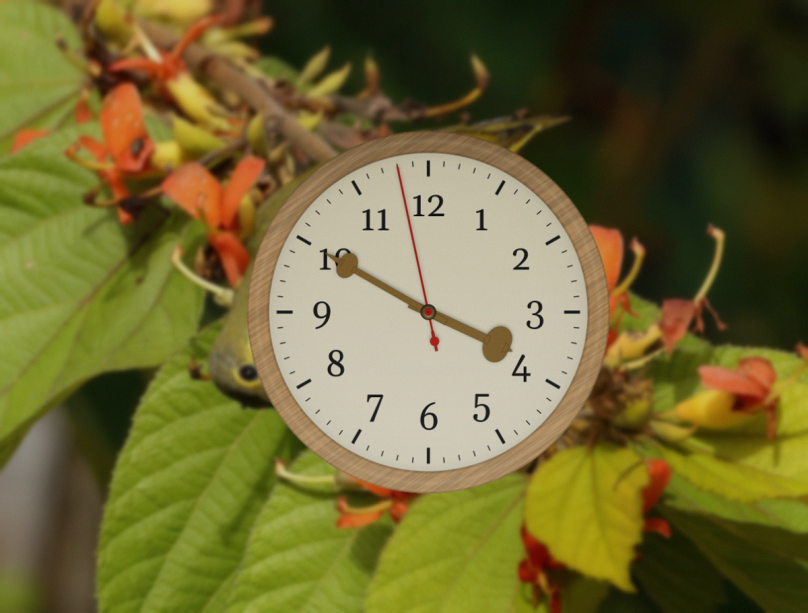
3:49:58
